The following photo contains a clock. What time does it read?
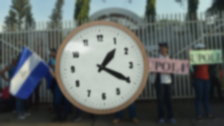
1:20
